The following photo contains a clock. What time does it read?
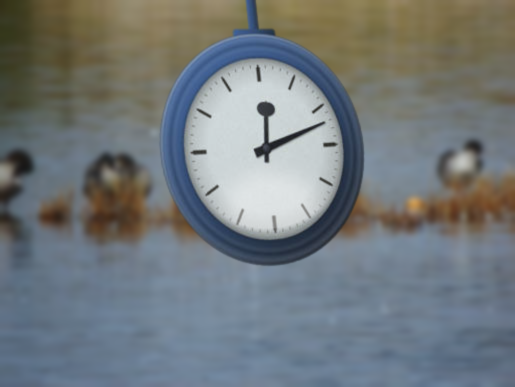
12:12
